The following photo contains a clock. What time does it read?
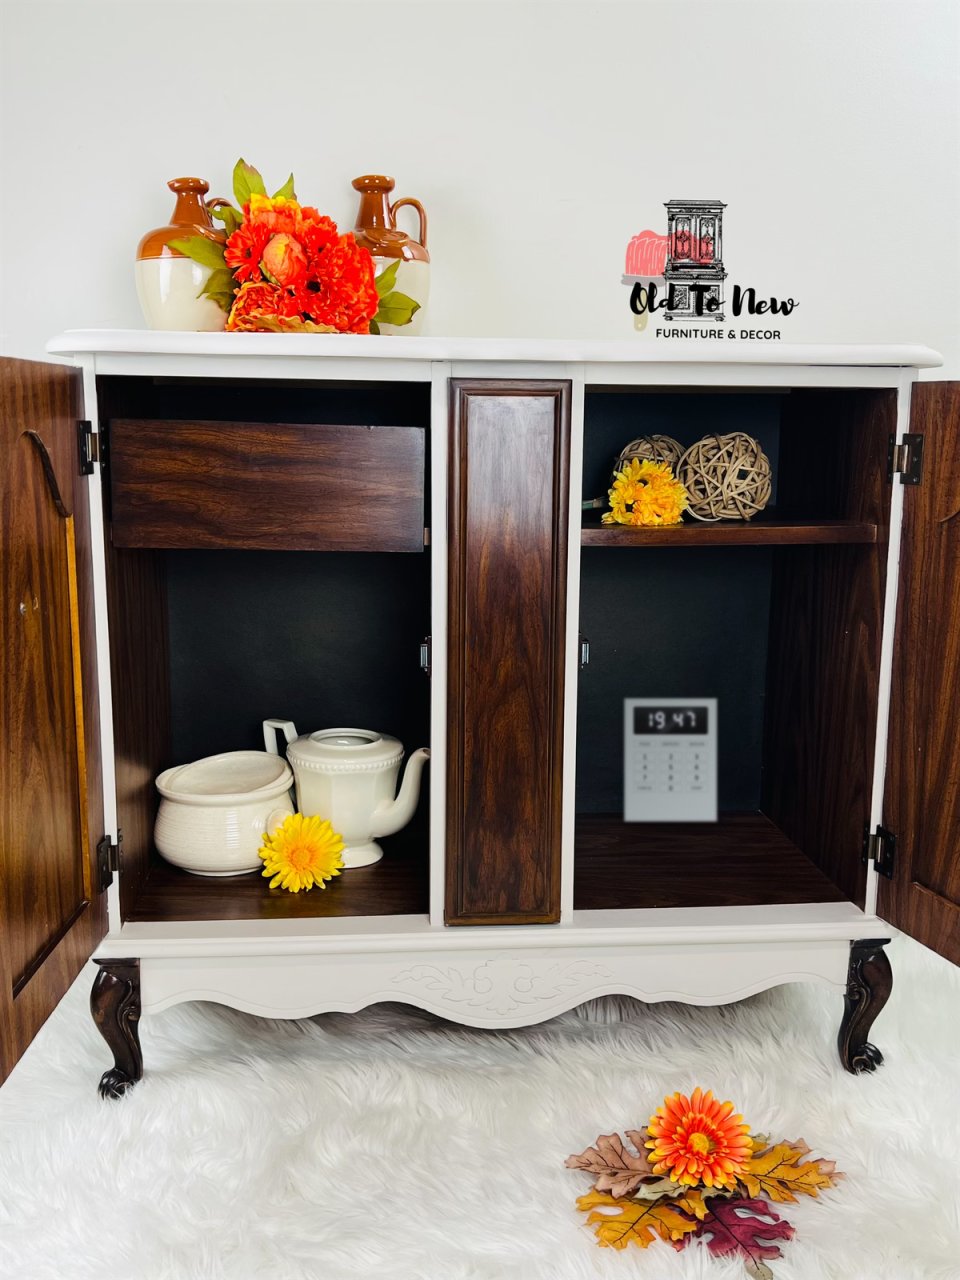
19:47
